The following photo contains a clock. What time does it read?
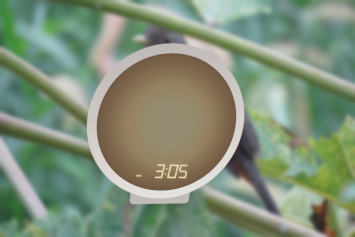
3:05
